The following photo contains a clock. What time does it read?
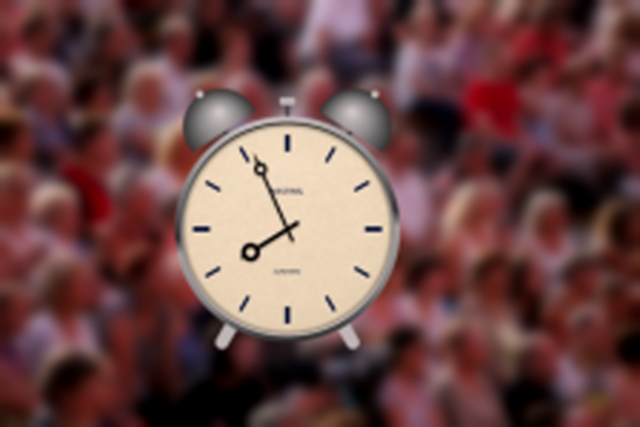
7:56
